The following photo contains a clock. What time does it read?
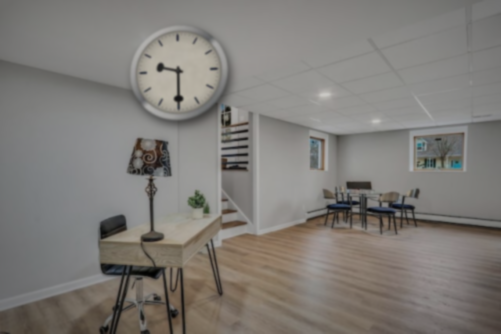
9:30
